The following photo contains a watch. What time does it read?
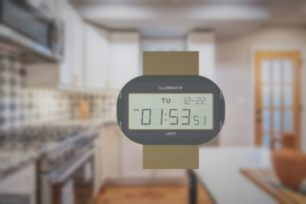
1:53:51
